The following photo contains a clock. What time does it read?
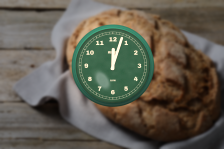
12:03
